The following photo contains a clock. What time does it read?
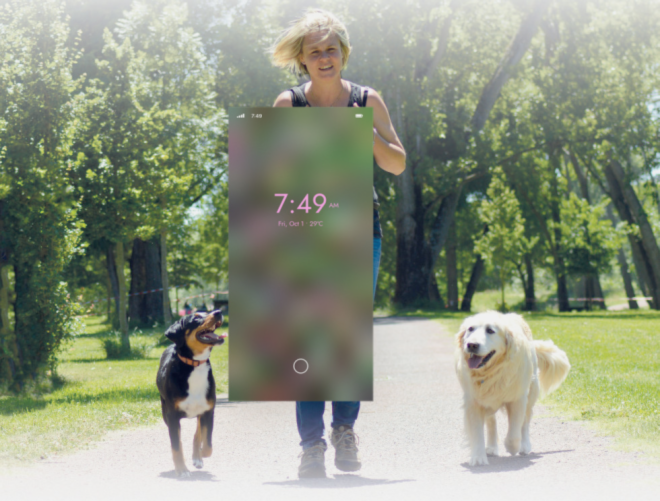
7:49
